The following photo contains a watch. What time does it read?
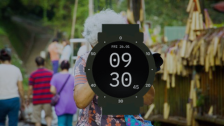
9:30
